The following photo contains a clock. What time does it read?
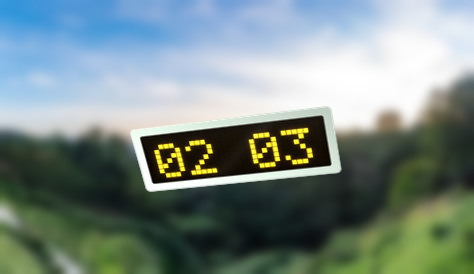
2:03
